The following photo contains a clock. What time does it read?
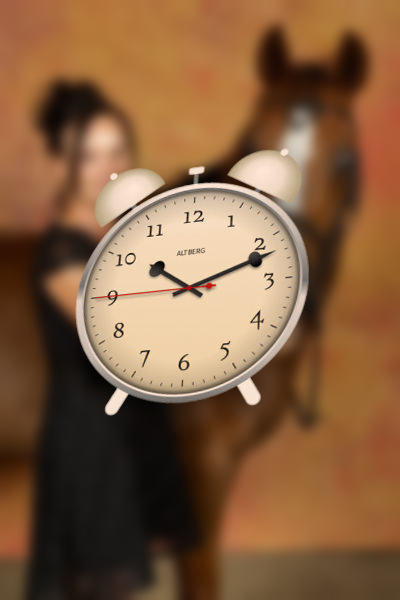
10:11:45
